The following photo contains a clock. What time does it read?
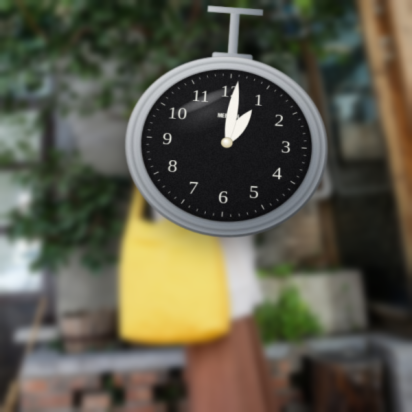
1:01
